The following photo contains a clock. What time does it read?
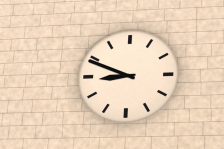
8:49
